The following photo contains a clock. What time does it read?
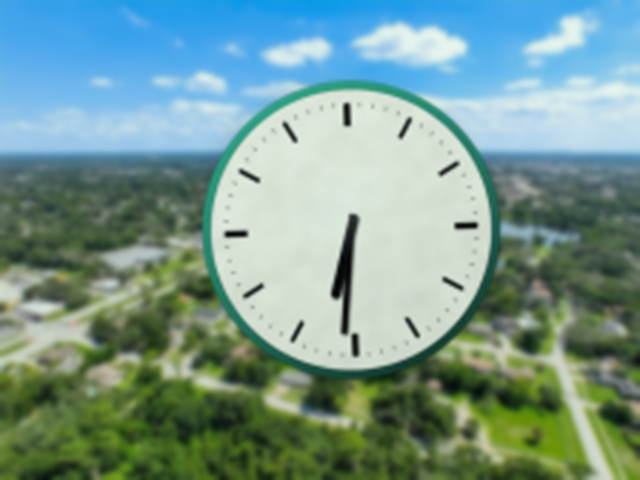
6:31
